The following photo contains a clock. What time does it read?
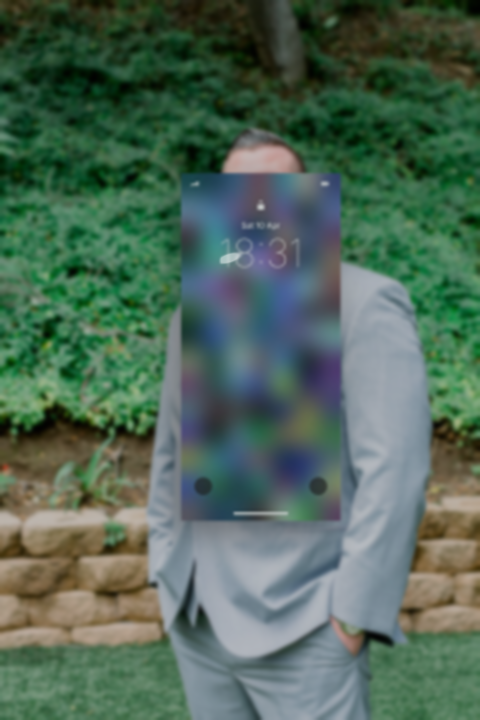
18:31
